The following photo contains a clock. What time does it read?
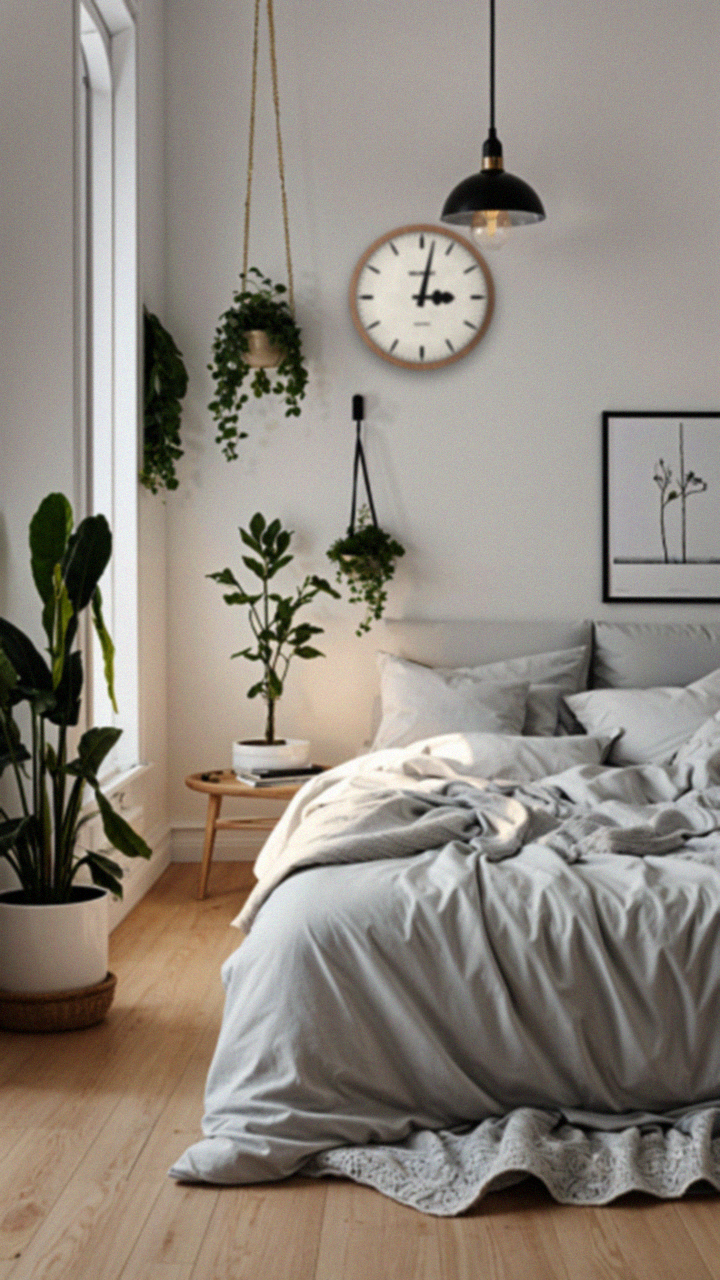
3:02
